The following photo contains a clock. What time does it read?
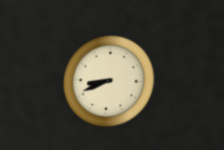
8:41
